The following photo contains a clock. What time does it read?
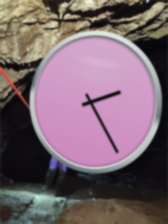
2:25
